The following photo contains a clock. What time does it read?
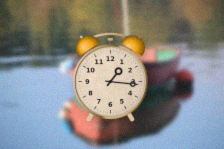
1:16
